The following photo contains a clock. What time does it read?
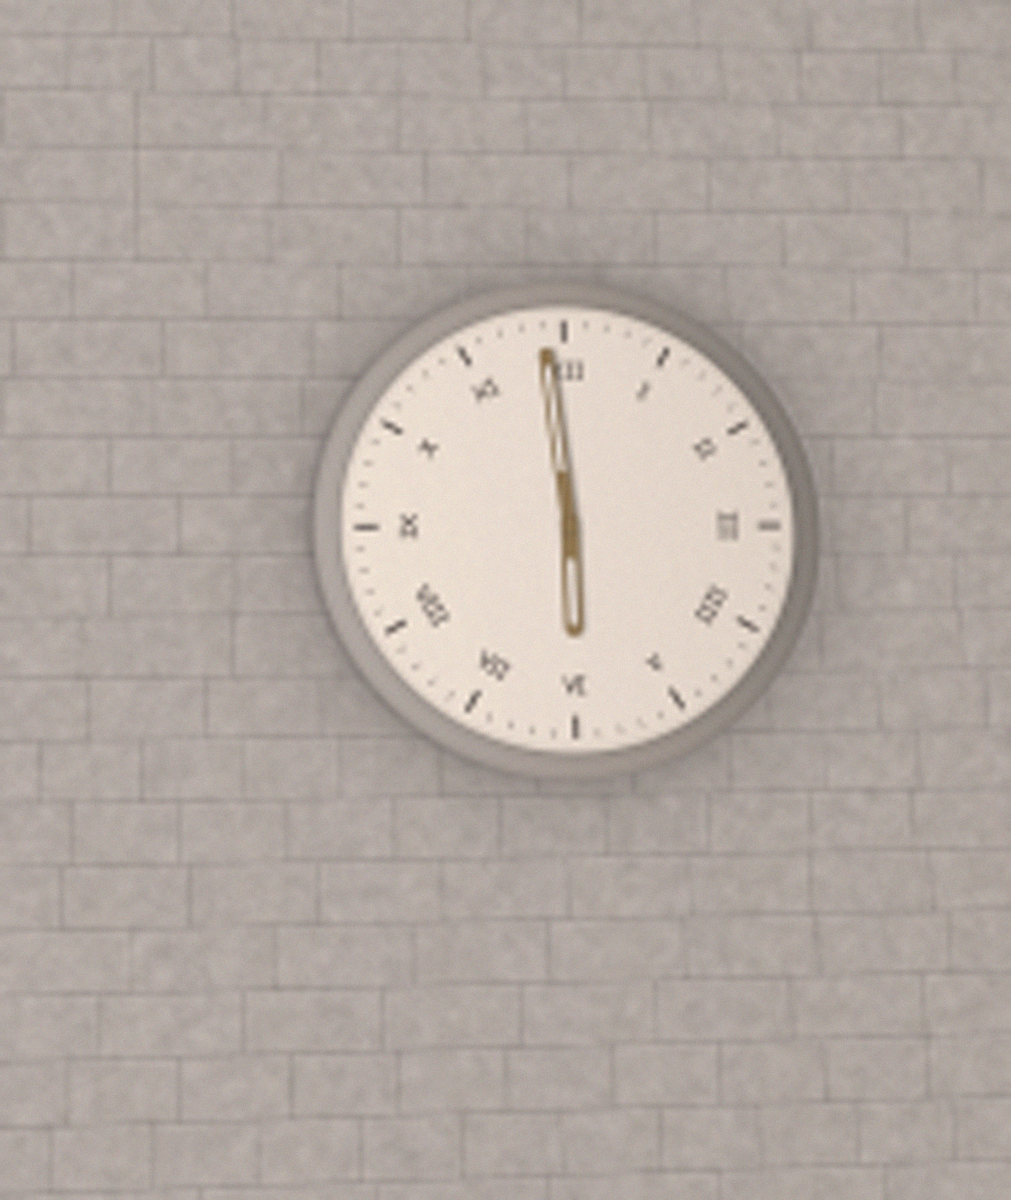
5:59
